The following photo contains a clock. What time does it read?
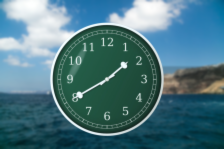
1:40
